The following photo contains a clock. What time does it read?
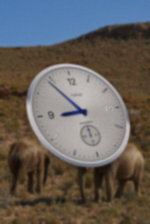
8:54
